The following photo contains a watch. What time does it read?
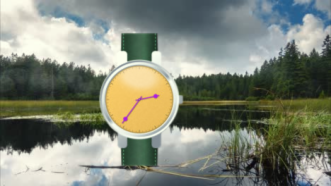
2:36
